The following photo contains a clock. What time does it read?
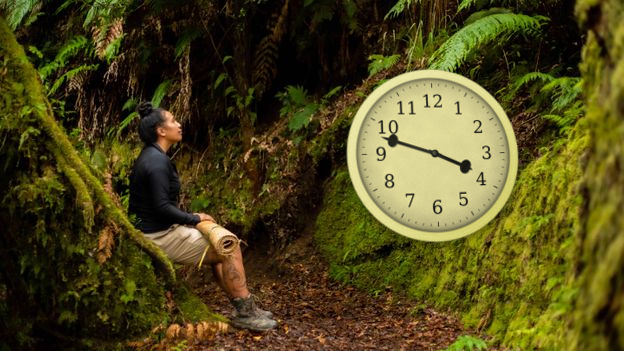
3:48
